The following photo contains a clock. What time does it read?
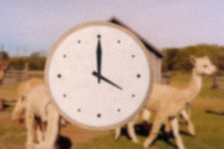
4:00
